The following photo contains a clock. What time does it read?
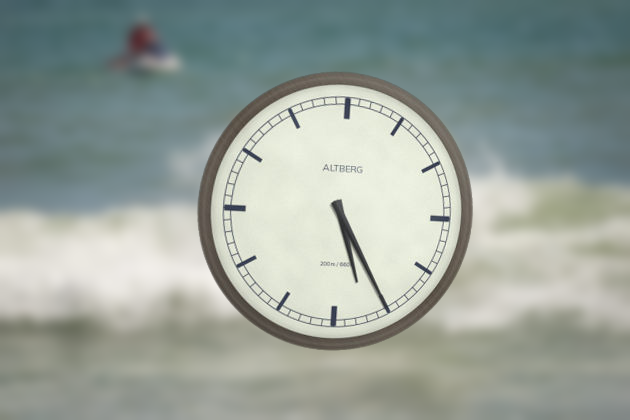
5:25
